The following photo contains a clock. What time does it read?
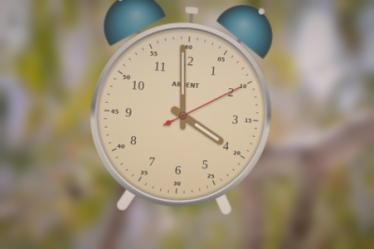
3:59:10
